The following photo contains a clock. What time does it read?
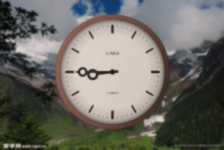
8:45
